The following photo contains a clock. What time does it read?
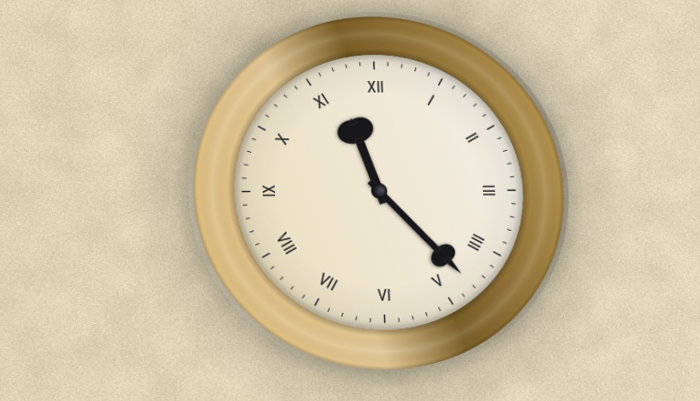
11:23
